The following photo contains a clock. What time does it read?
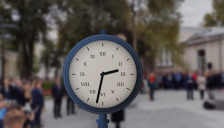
2:32
